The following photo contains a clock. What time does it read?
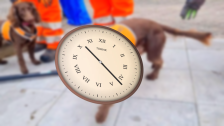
10:22
